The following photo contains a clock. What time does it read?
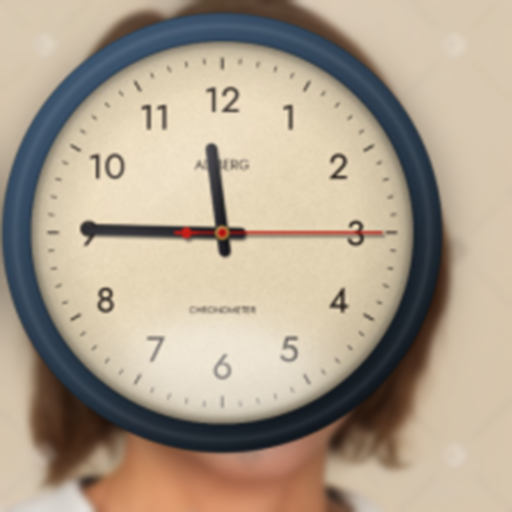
11:45:15
